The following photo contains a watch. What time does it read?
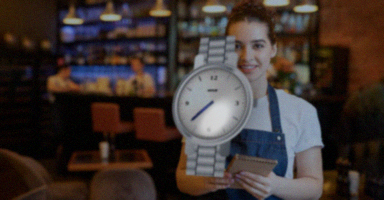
7:38
